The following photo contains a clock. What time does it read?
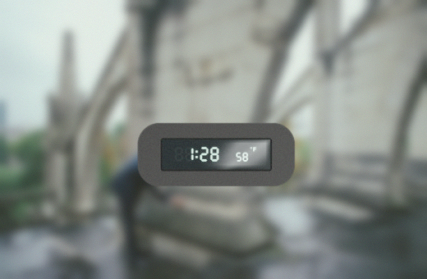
1:28
